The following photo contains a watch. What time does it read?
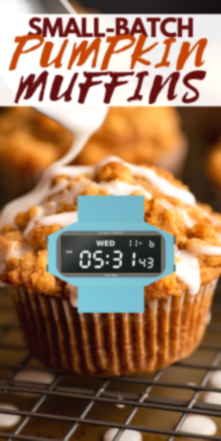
5:31:43
